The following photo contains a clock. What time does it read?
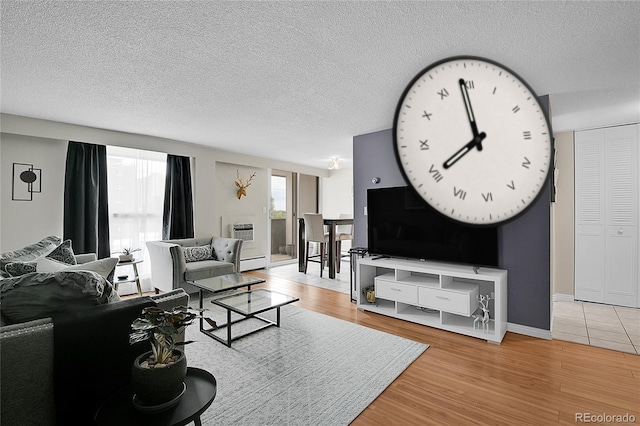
7:59
